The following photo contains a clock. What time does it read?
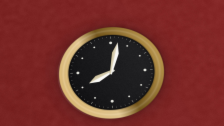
8:02
